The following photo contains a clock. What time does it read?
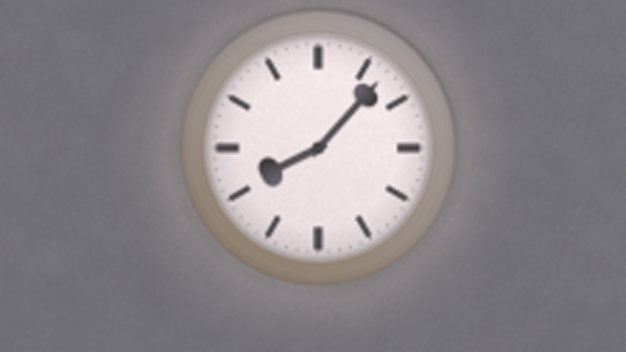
8:07
